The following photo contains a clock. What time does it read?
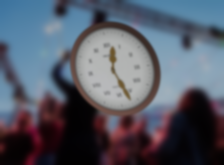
12:27
